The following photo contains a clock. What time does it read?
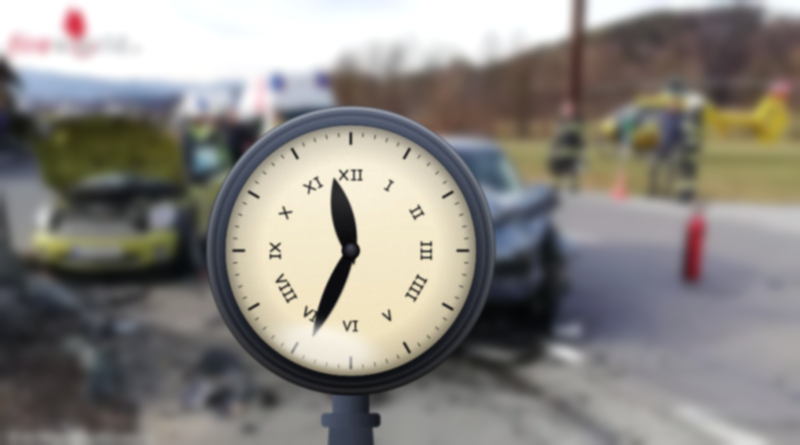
11:34
